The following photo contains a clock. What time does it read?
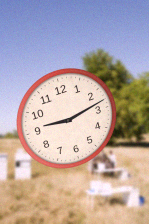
9:13
